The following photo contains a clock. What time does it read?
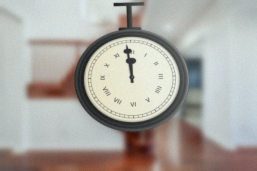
11:59
